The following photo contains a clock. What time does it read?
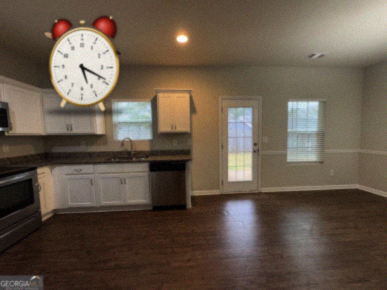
5:19
